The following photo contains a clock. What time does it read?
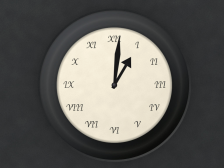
1:01
